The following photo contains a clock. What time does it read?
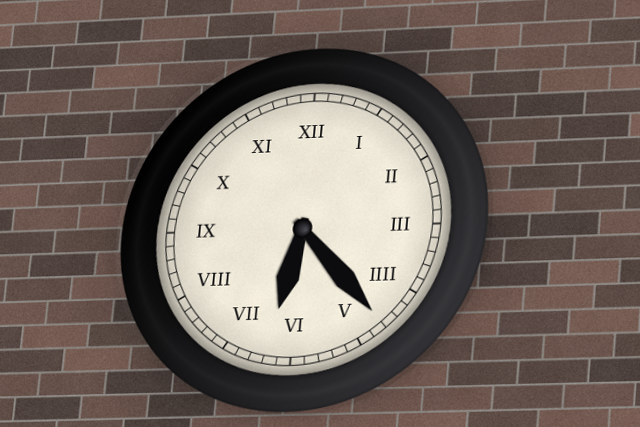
6:23
